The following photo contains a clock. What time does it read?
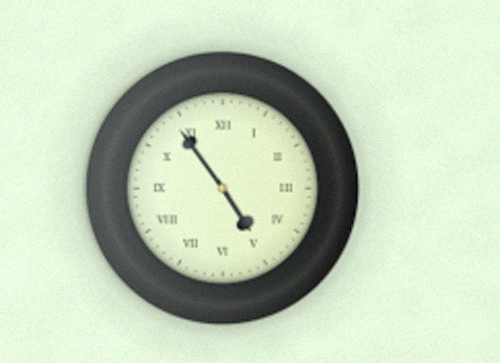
4:54
